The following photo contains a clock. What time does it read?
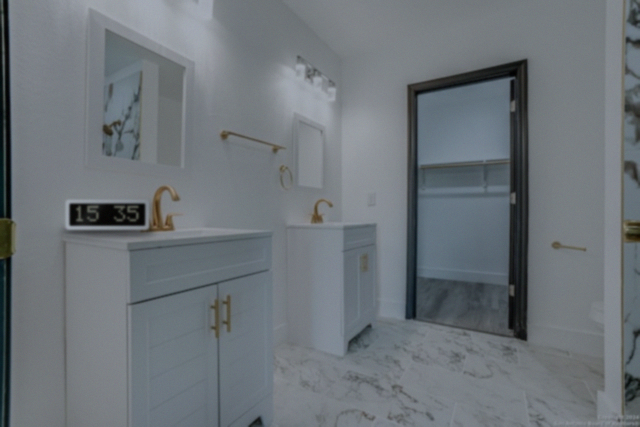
15:35
